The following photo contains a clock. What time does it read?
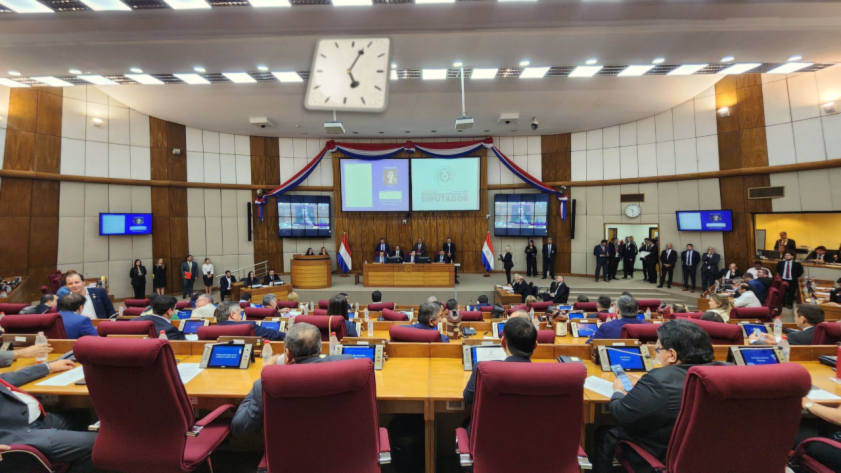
5:04
